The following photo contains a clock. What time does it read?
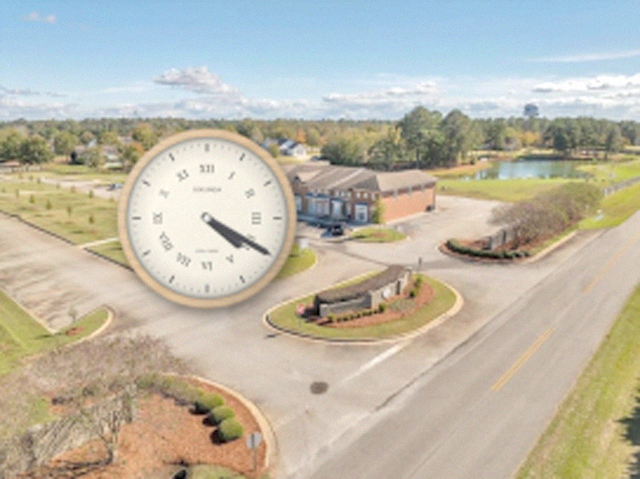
4:20
